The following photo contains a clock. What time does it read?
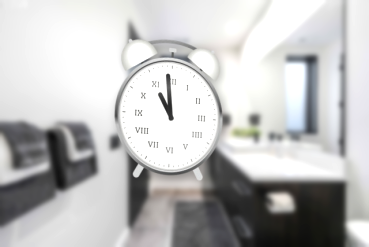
10:59
